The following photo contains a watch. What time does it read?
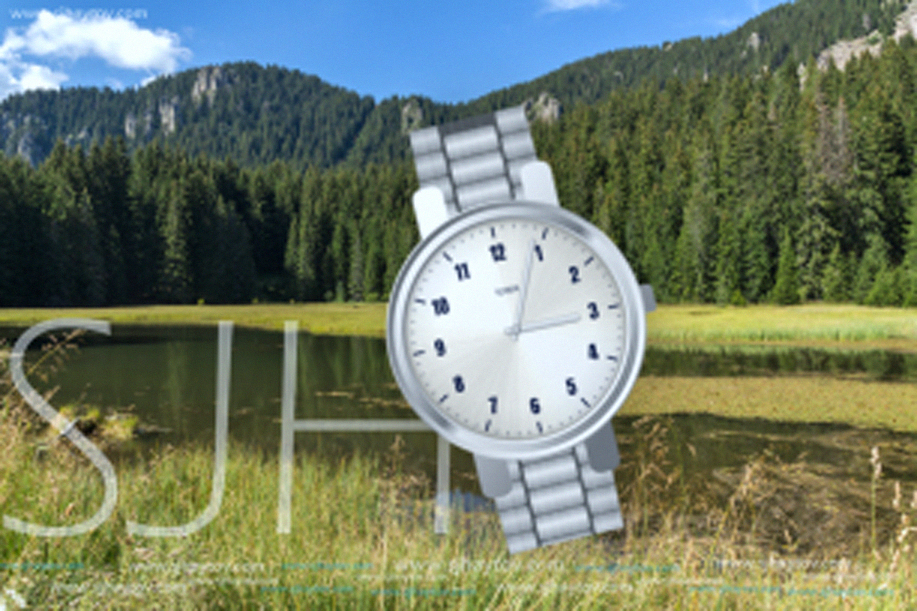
3:04
